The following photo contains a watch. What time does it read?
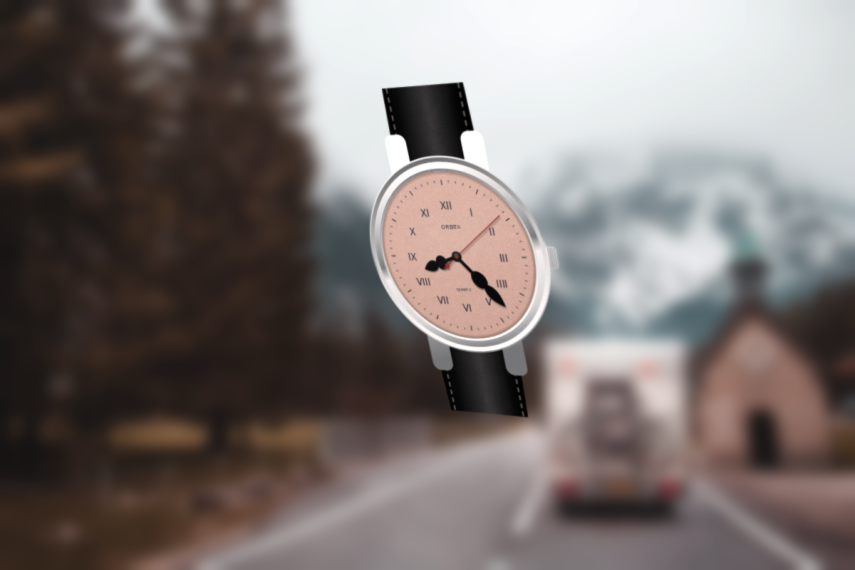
8:23:09
